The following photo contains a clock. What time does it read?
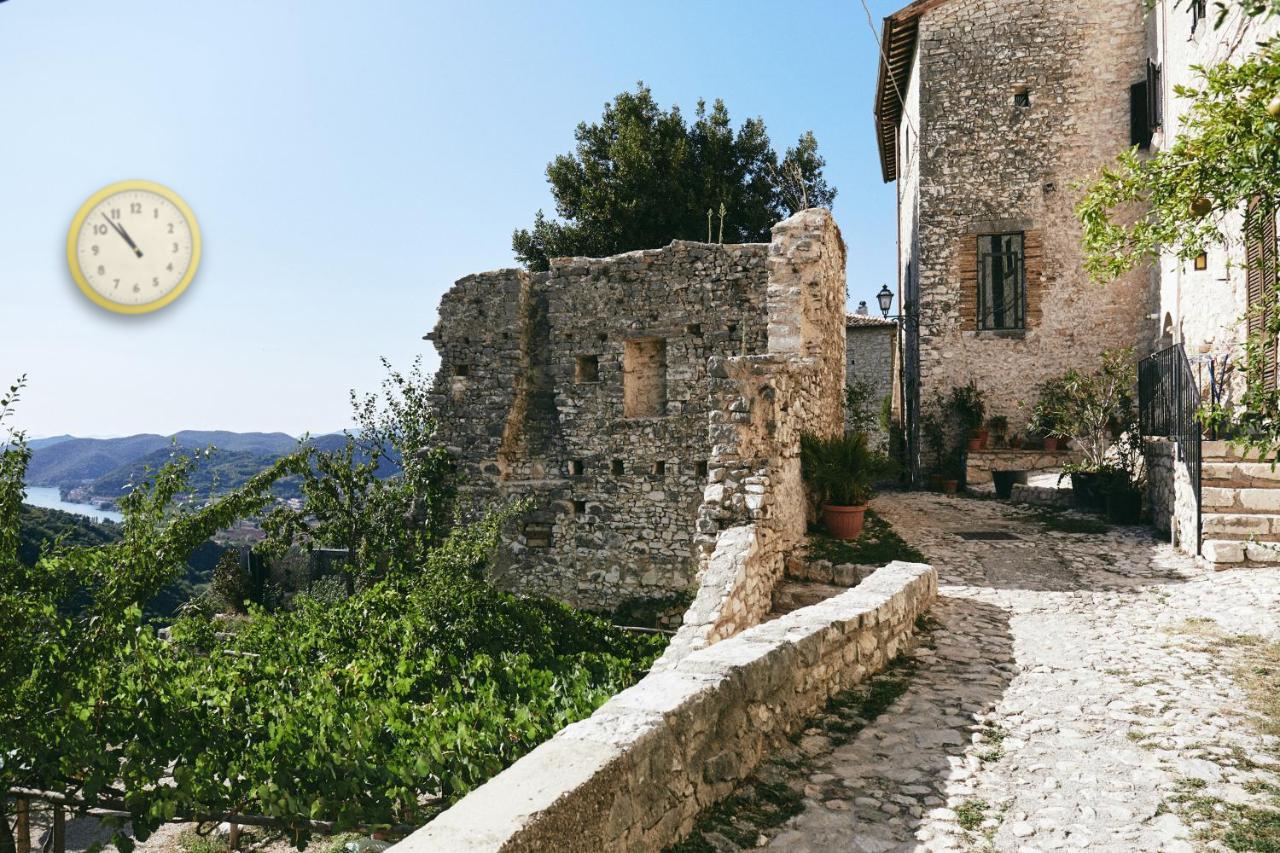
10:53
